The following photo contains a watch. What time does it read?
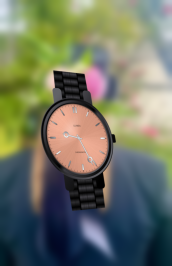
9:26
